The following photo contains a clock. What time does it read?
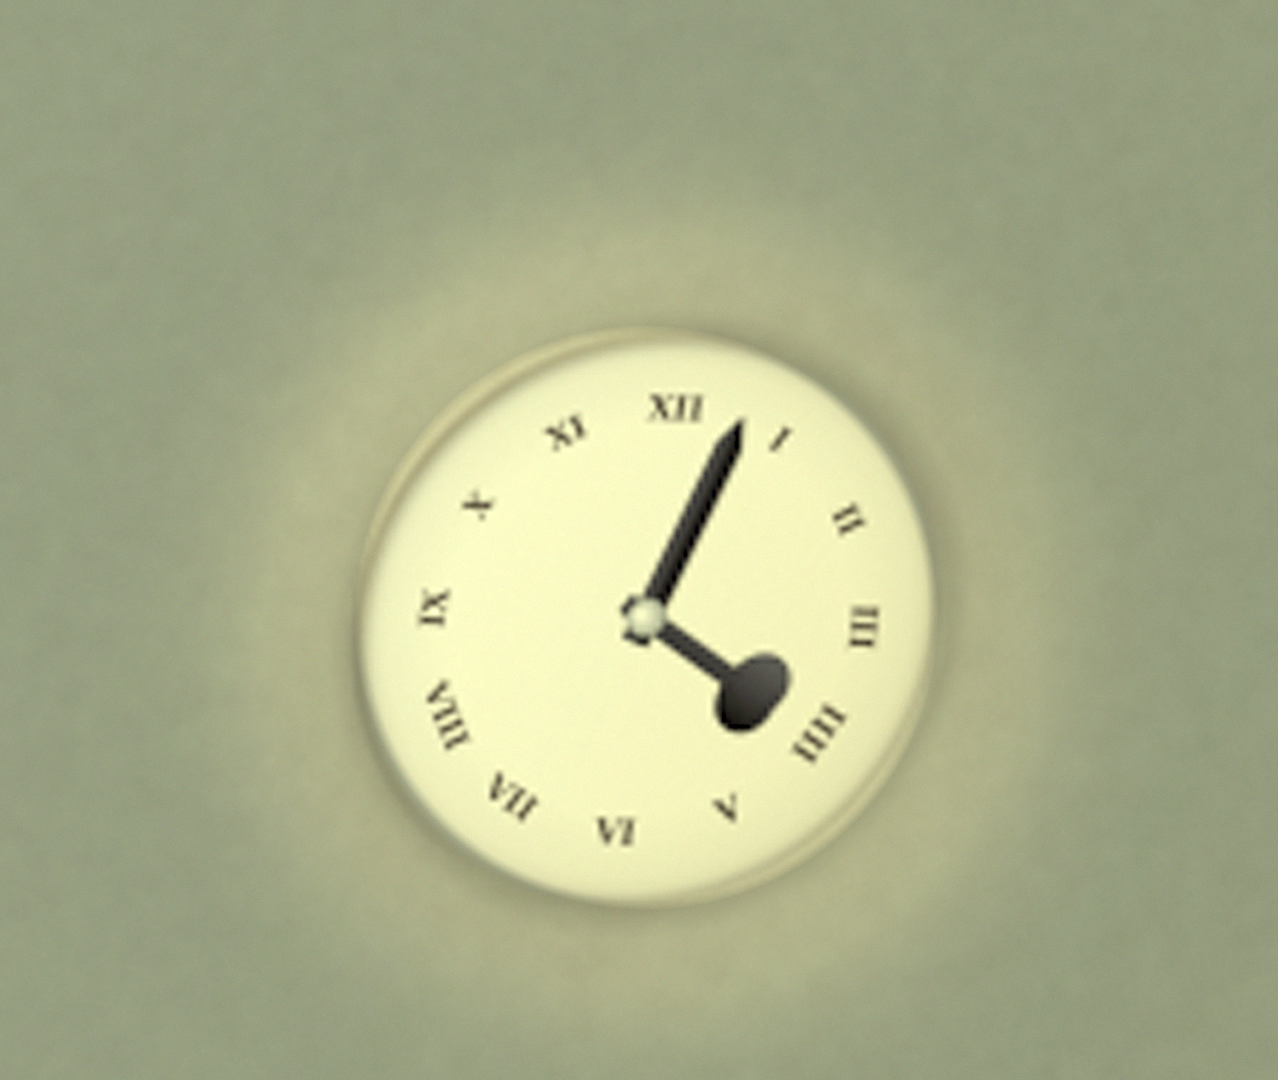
4:03
